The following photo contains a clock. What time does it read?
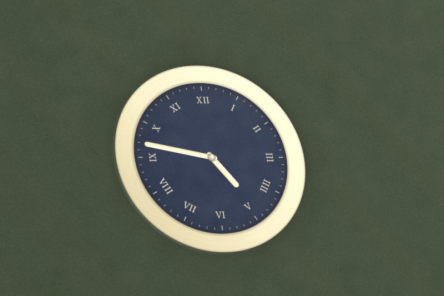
4:47
